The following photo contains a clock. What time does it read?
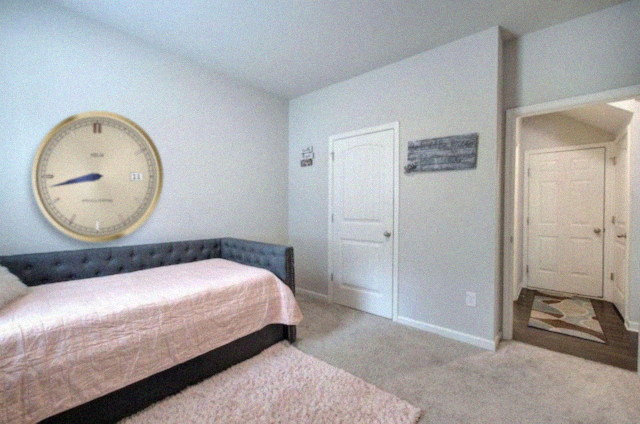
8:43
